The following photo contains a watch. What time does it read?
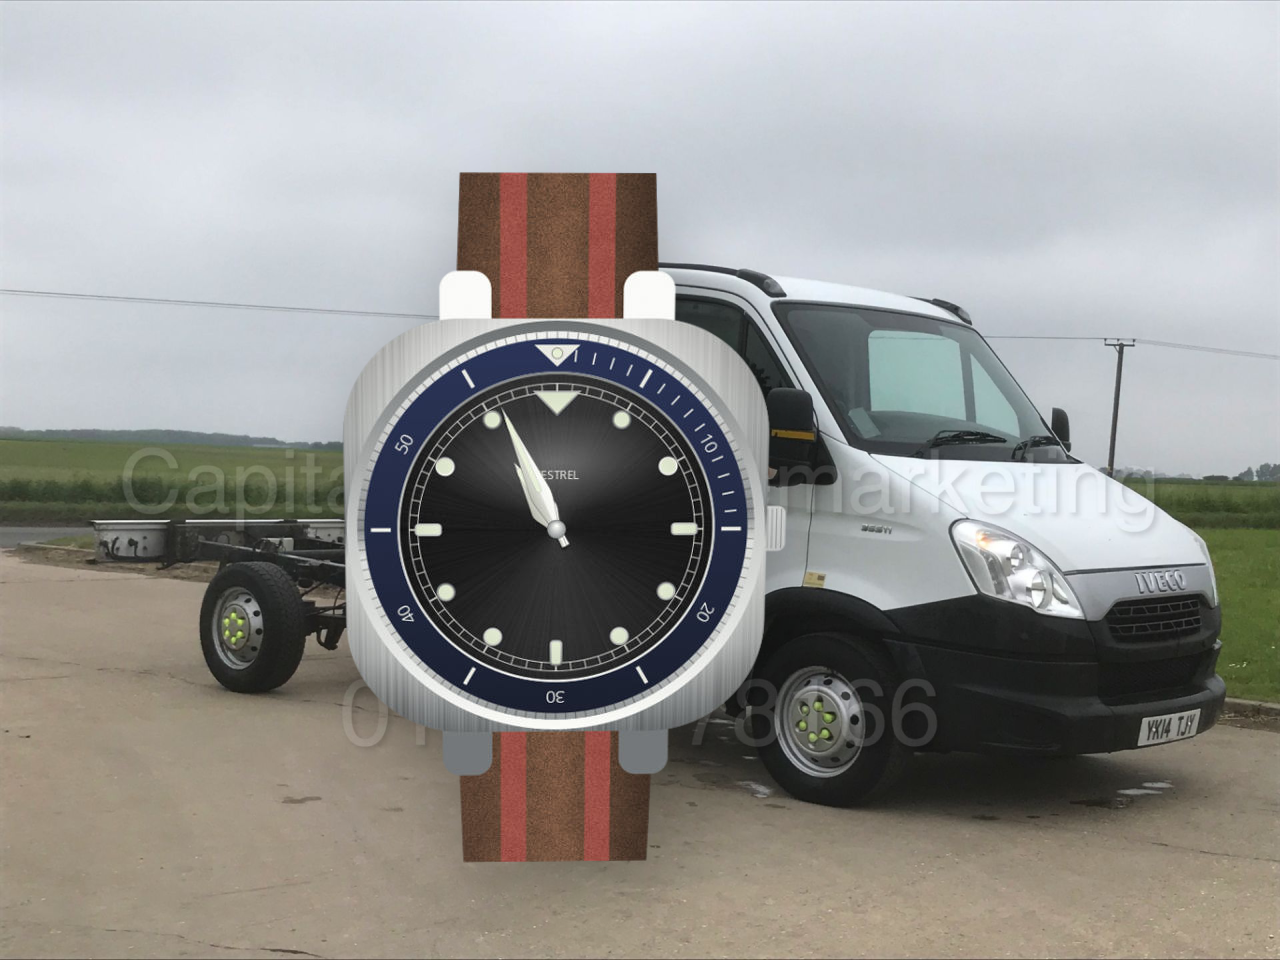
10:56
